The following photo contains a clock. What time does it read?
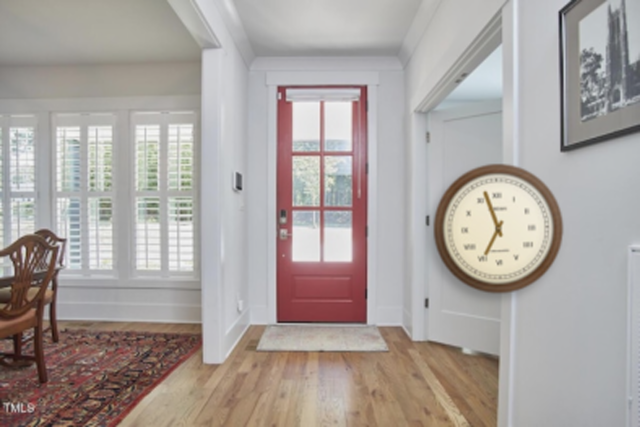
6:57
